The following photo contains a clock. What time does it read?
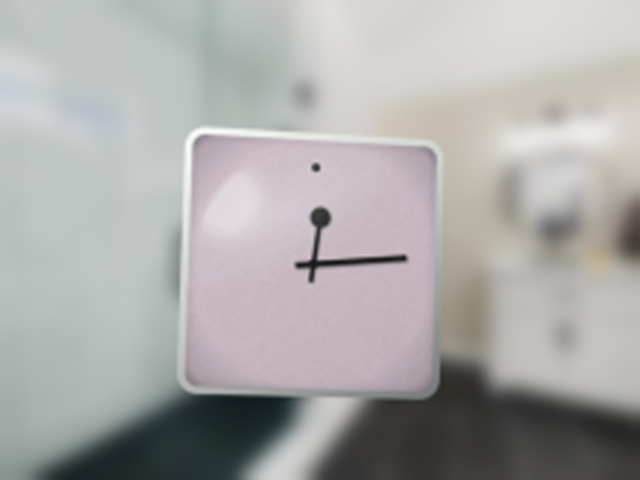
12:14
